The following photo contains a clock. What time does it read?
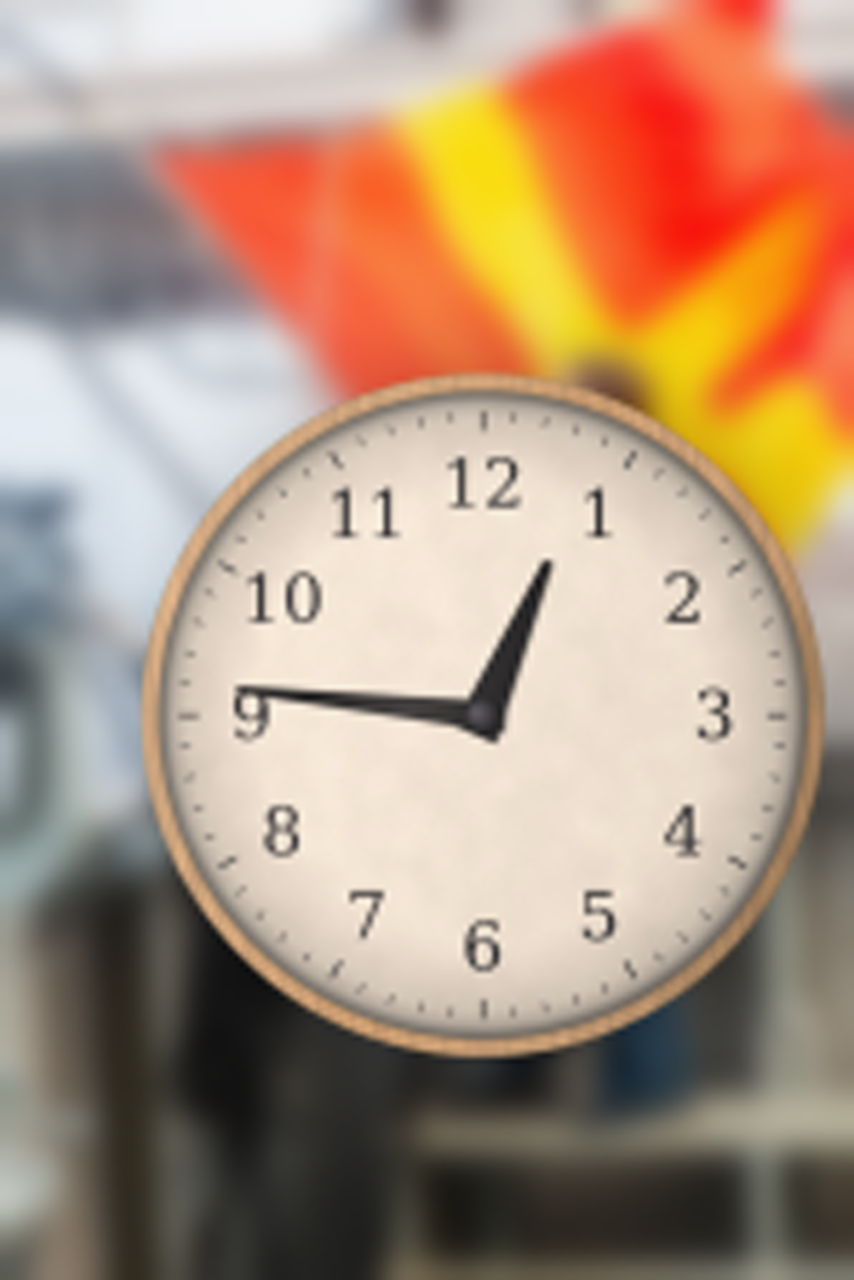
12:46
